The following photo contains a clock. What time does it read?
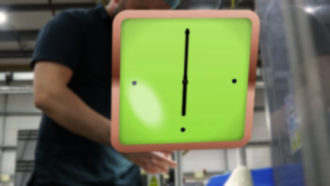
6:00
